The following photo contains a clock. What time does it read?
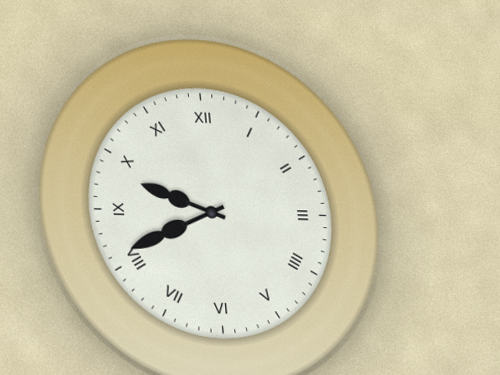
9:41
